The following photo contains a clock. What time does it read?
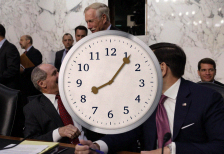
8:06
